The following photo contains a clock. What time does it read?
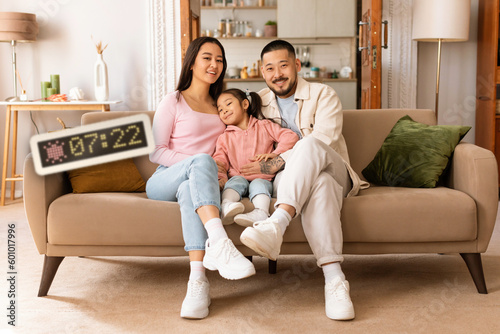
7:22
